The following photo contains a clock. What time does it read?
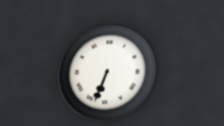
6:33
